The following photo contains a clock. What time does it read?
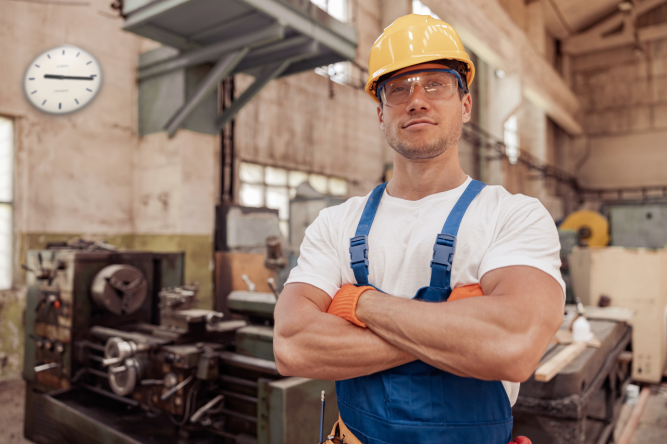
9:16
